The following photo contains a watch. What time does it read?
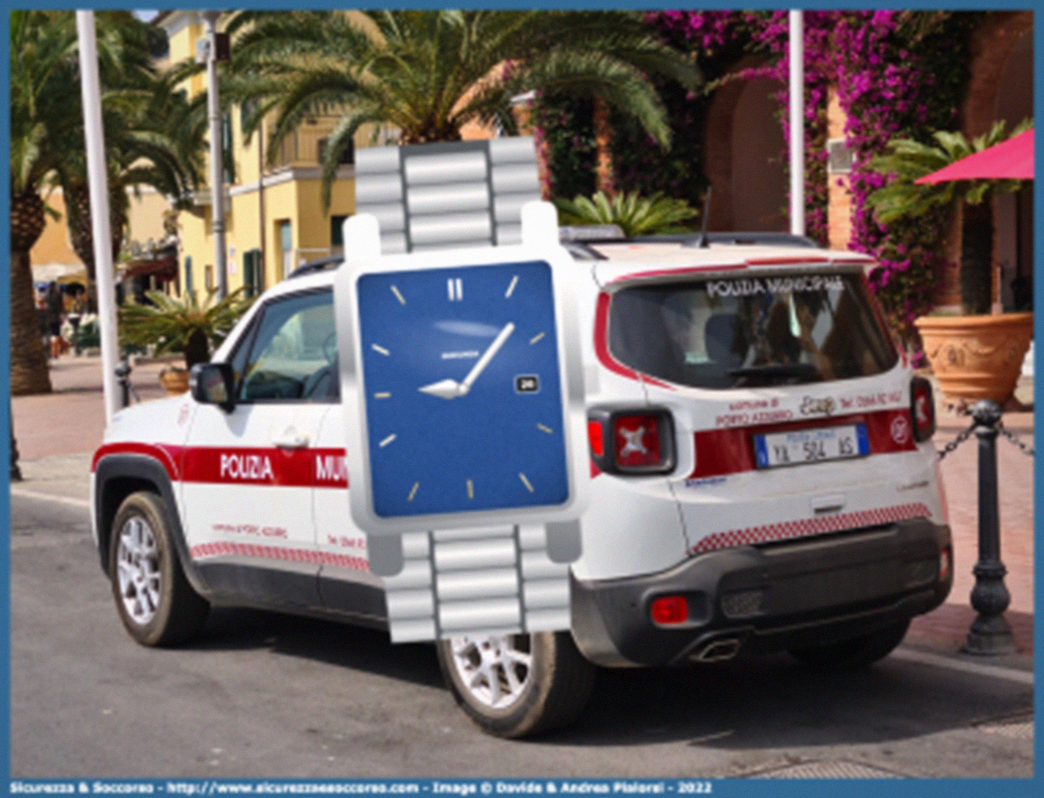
9:07
